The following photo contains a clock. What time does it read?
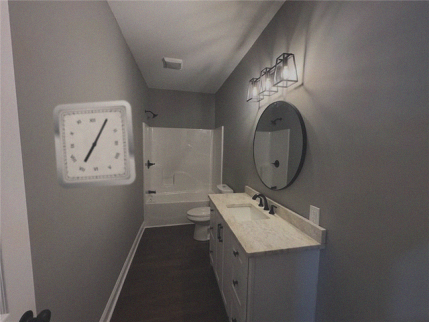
7:05
